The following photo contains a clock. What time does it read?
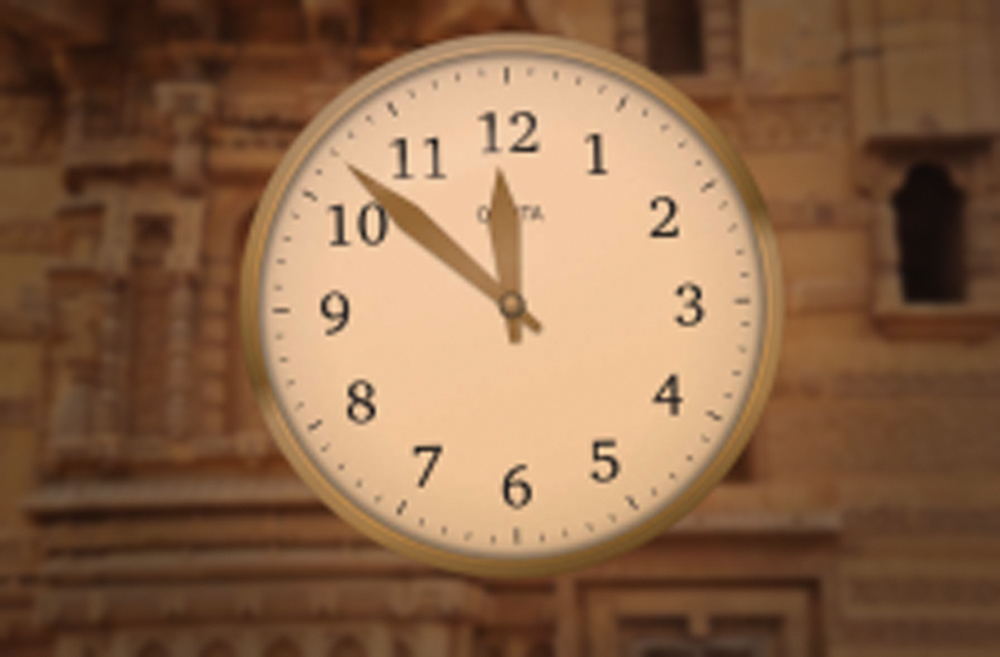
11:52
